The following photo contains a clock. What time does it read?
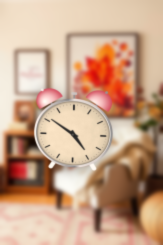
4:51
